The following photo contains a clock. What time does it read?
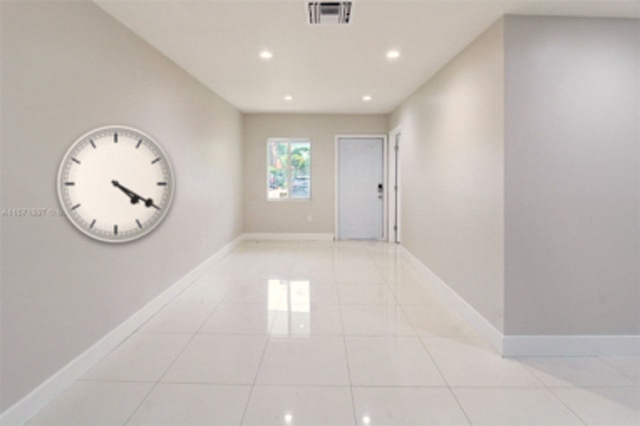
4:20
